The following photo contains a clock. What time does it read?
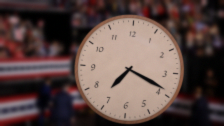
7:19
